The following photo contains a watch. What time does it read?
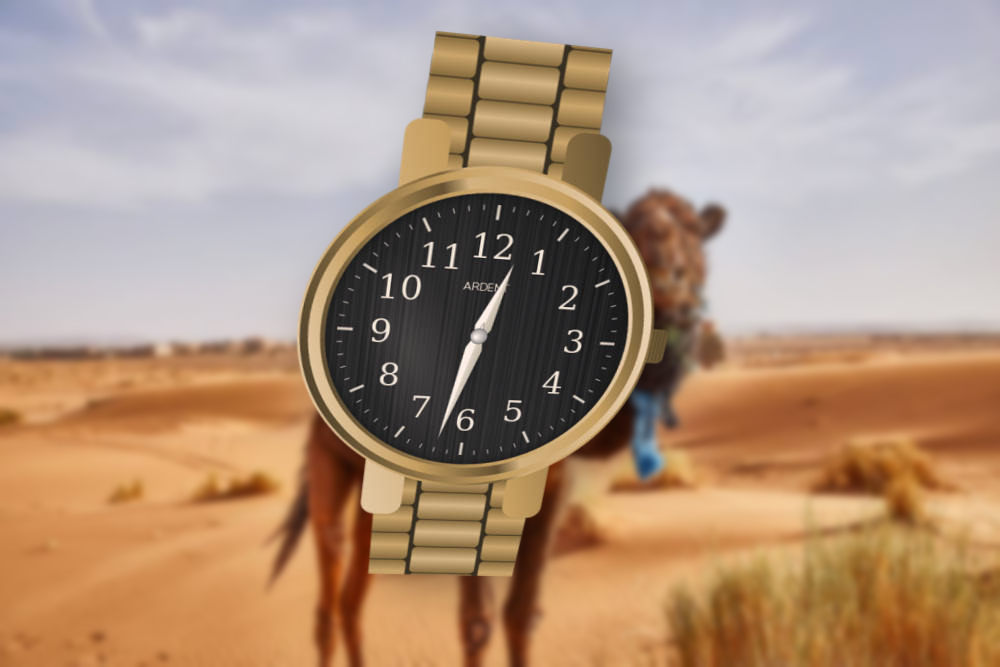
12:32
